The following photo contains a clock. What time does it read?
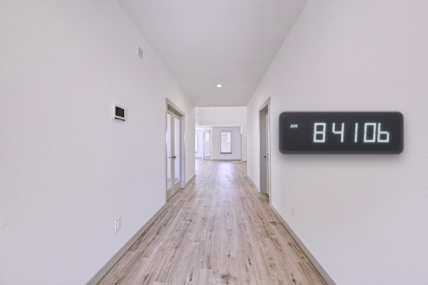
8:41:06
